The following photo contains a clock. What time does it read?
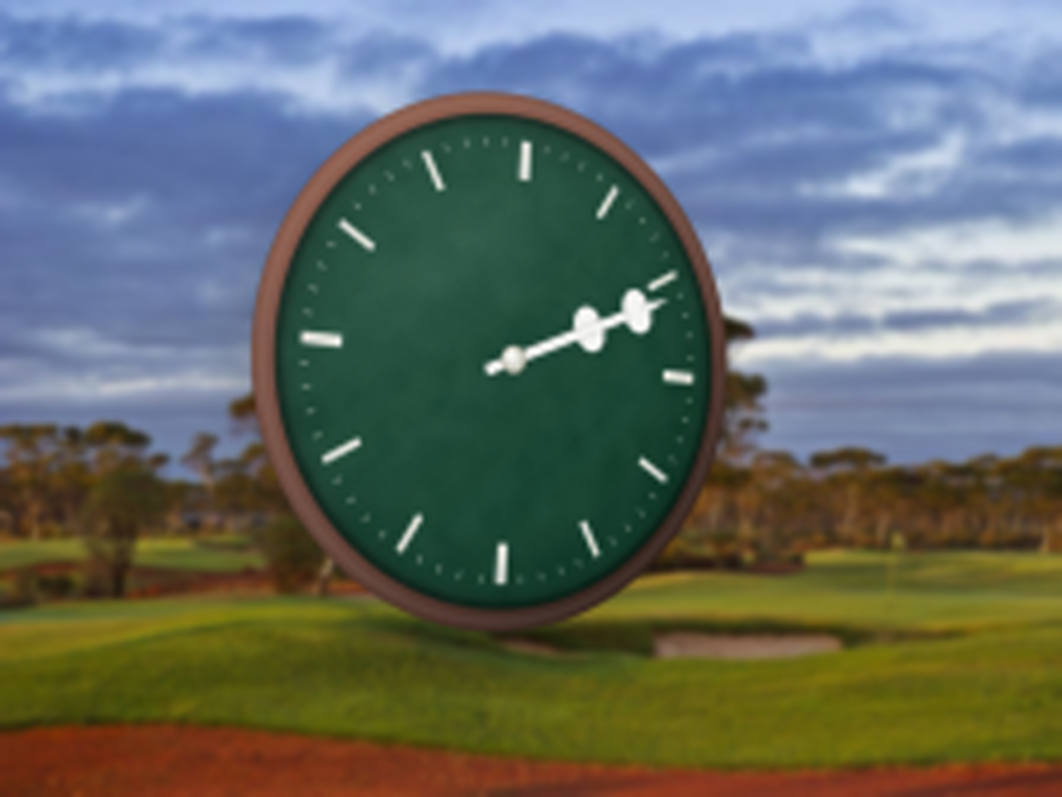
2:11
